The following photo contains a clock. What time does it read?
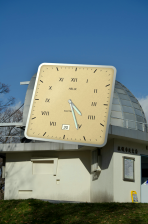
4:26
